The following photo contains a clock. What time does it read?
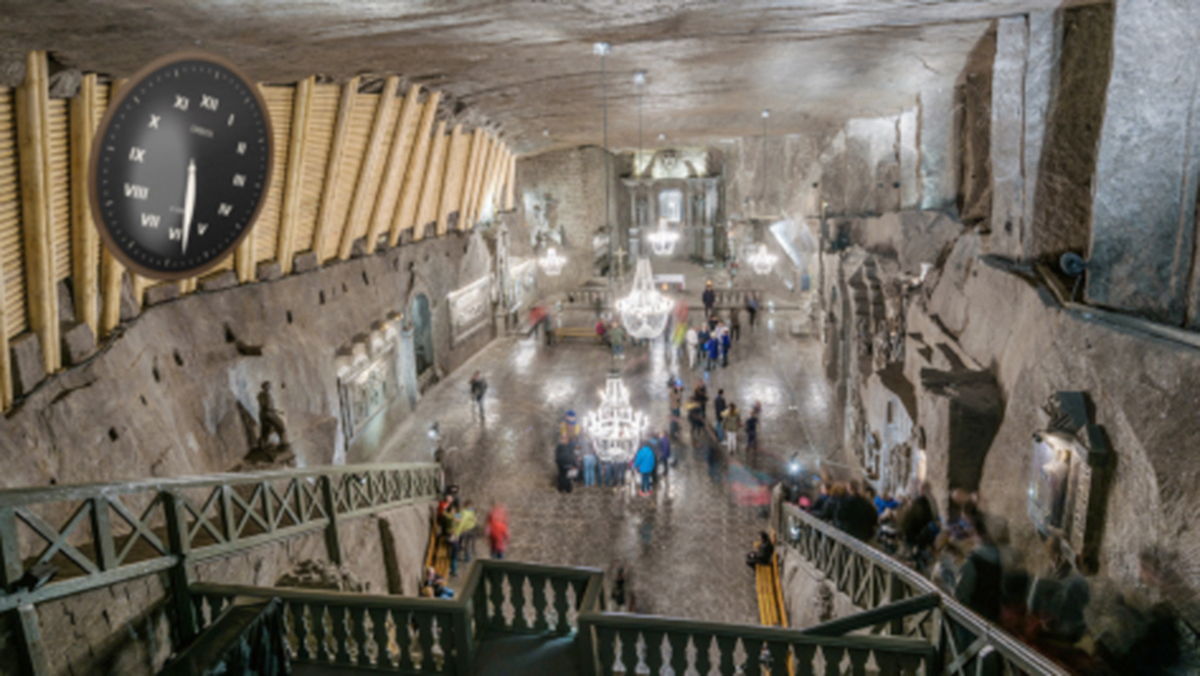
5:28
